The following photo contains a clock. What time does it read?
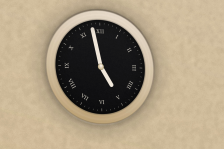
4:58
